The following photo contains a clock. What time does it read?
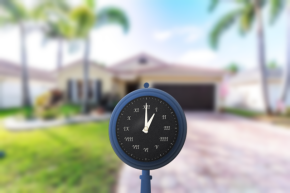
1:00
